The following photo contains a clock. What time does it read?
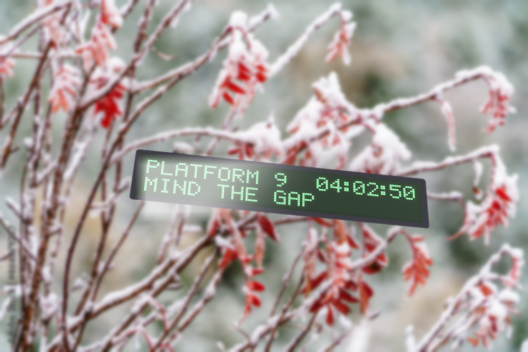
4:02:50
